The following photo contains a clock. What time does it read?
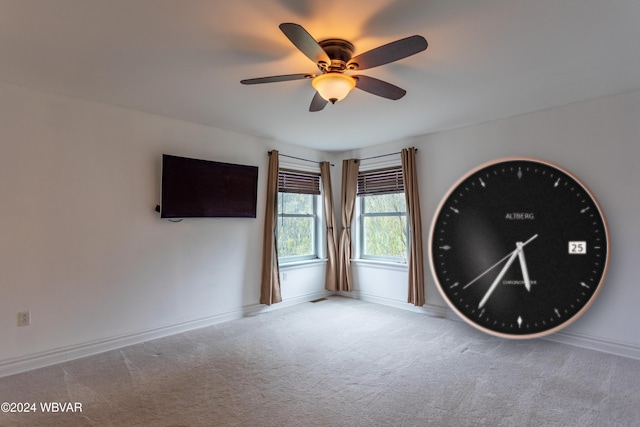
5:35:39
